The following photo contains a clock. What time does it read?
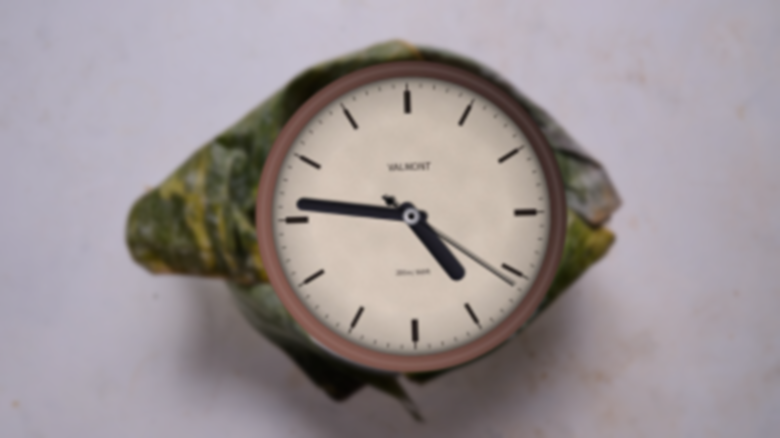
4:46:21
